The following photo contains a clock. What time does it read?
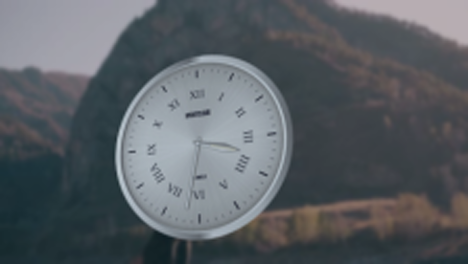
3:32
